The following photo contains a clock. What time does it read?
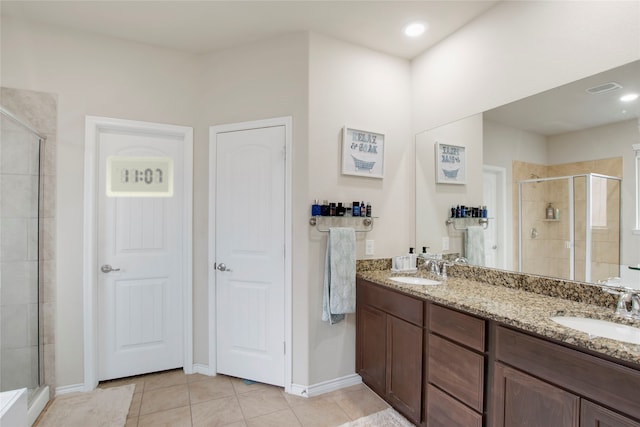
11:07
